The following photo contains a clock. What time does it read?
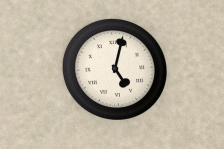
5:03
